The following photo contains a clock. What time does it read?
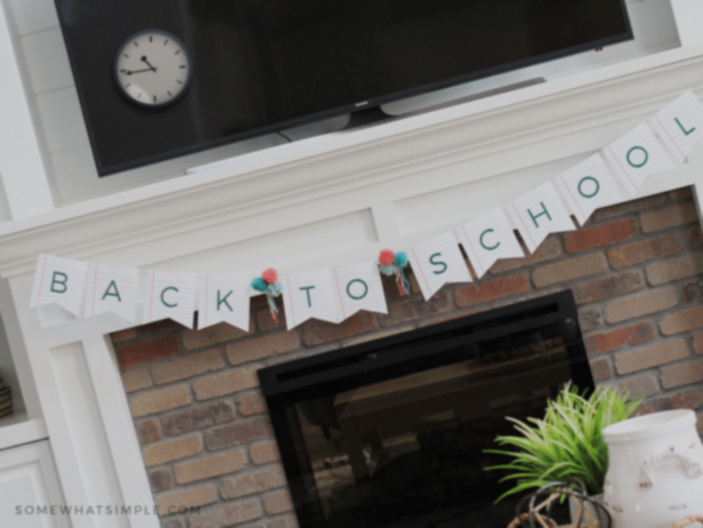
10:44
